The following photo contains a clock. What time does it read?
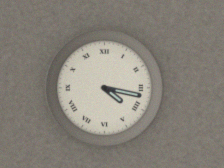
4:17
